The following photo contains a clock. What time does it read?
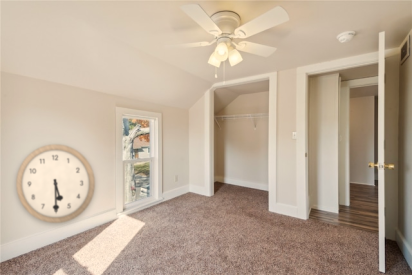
5:30
